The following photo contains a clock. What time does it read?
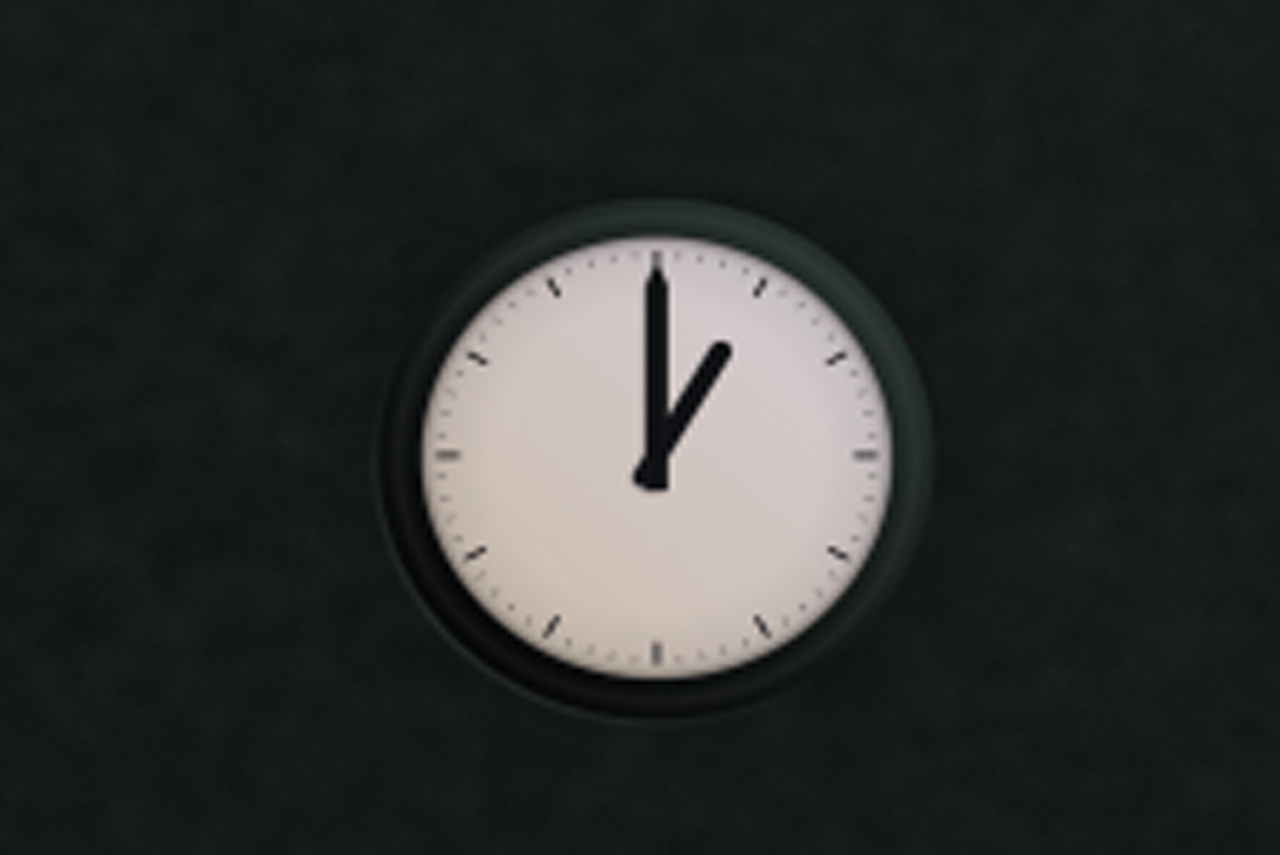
1:00
